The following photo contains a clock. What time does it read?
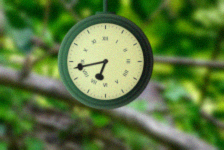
6:43
